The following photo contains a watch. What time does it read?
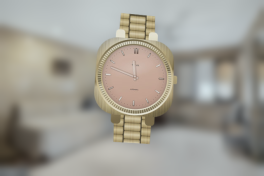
11:48
